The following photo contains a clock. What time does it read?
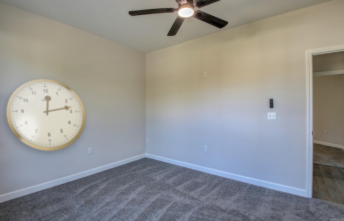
12:13
